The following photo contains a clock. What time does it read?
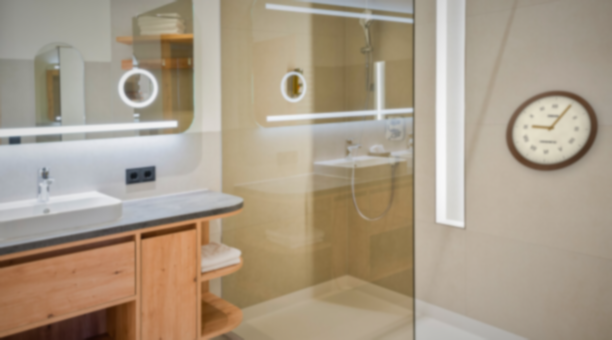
9:05
